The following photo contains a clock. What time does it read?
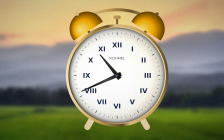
10:41
